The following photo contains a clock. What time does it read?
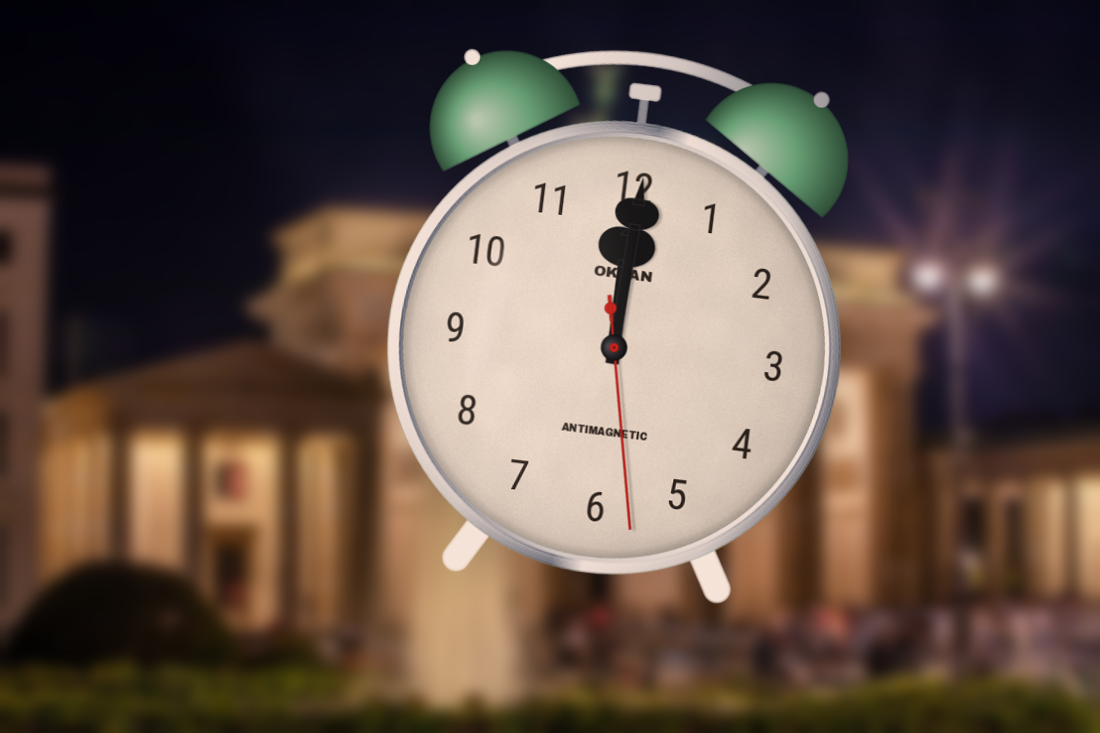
12:00:28
